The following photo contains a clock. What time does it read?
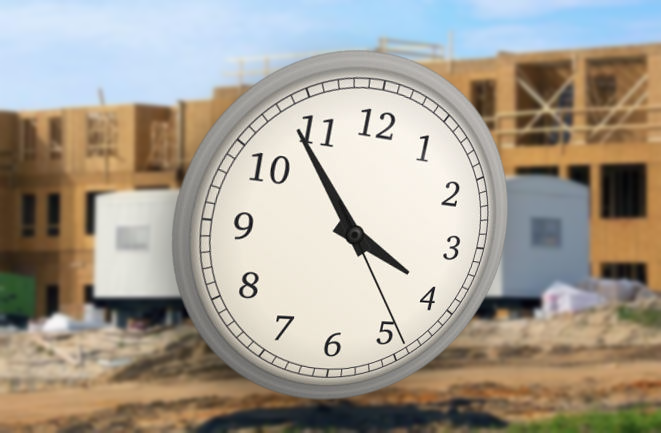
3:53:24
